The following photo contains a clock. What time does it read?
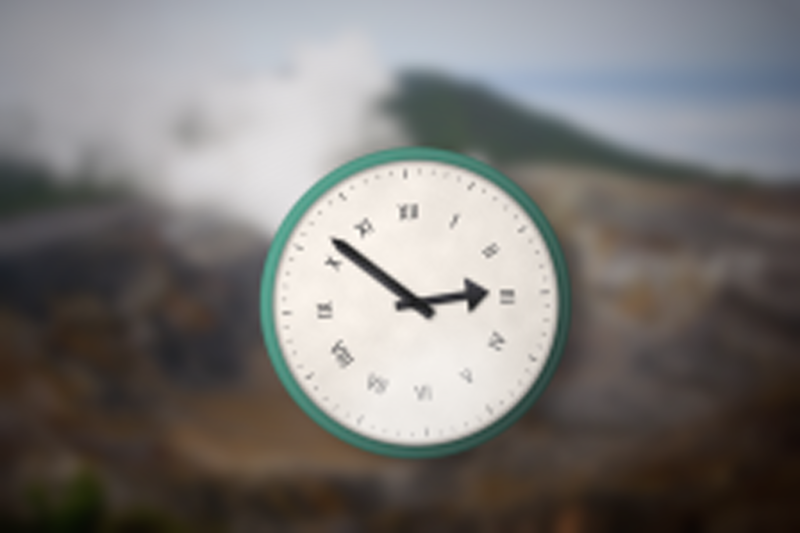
2:52
